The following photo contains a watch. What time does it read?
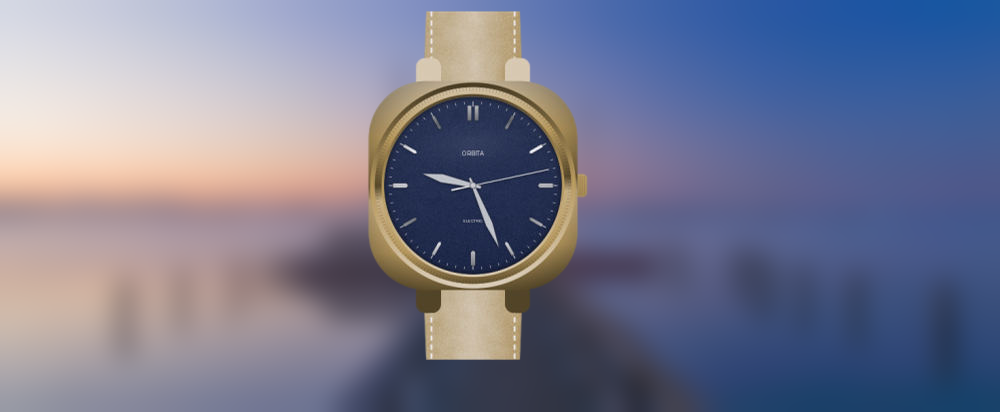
9:26:13
